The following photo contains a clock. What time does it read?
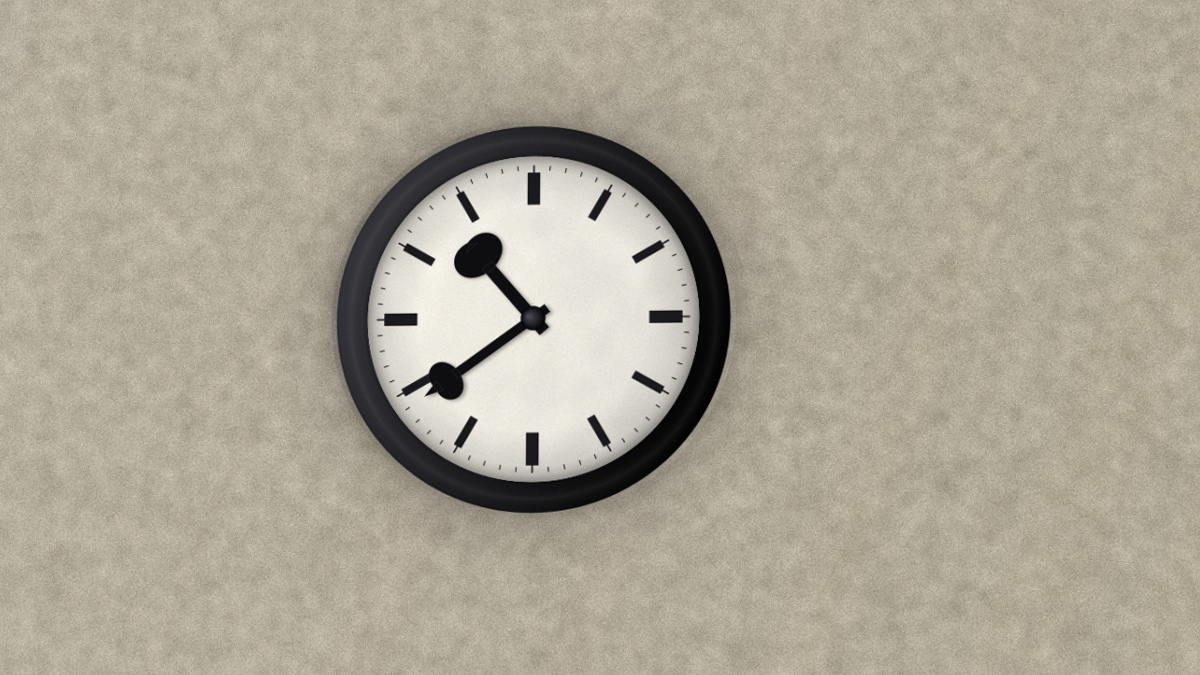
10:39
